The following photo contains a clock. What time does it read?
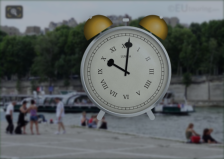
10:01
